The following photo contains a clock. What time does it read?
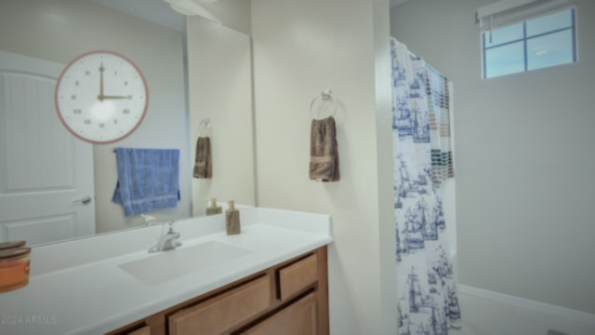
3:00
